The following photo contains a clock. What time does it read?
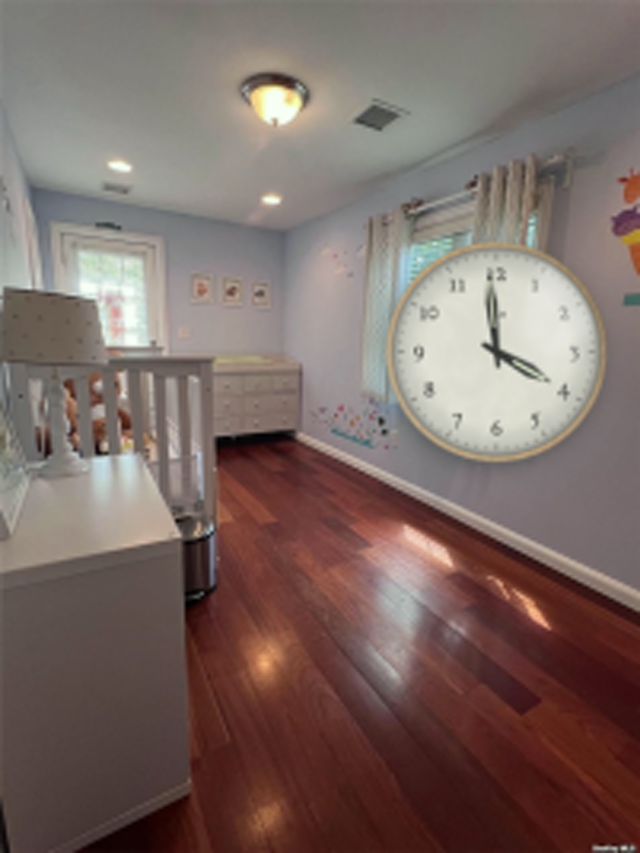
3:59
